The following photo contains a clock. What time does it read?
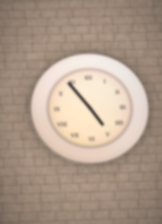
4:54
